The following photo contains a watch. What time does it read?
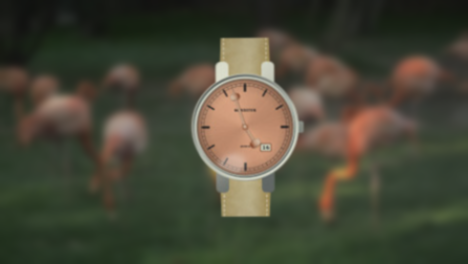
4:57
